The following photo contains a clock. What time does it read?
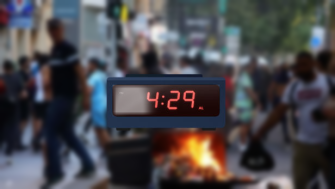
4:29
